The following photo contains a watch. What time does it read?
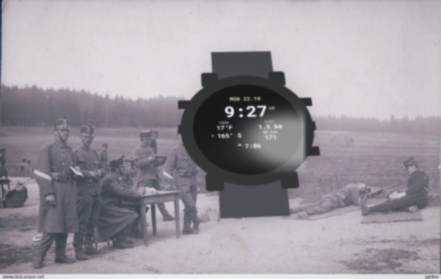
9:27
